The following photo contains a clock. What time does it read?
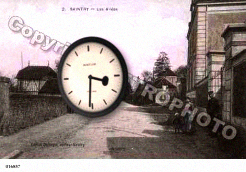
3:31
